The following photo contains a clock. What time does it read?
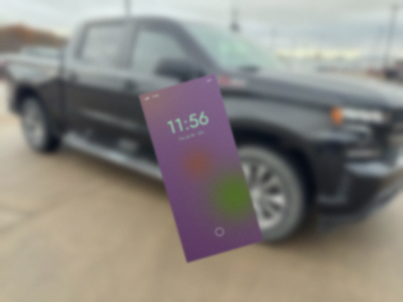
11:56
